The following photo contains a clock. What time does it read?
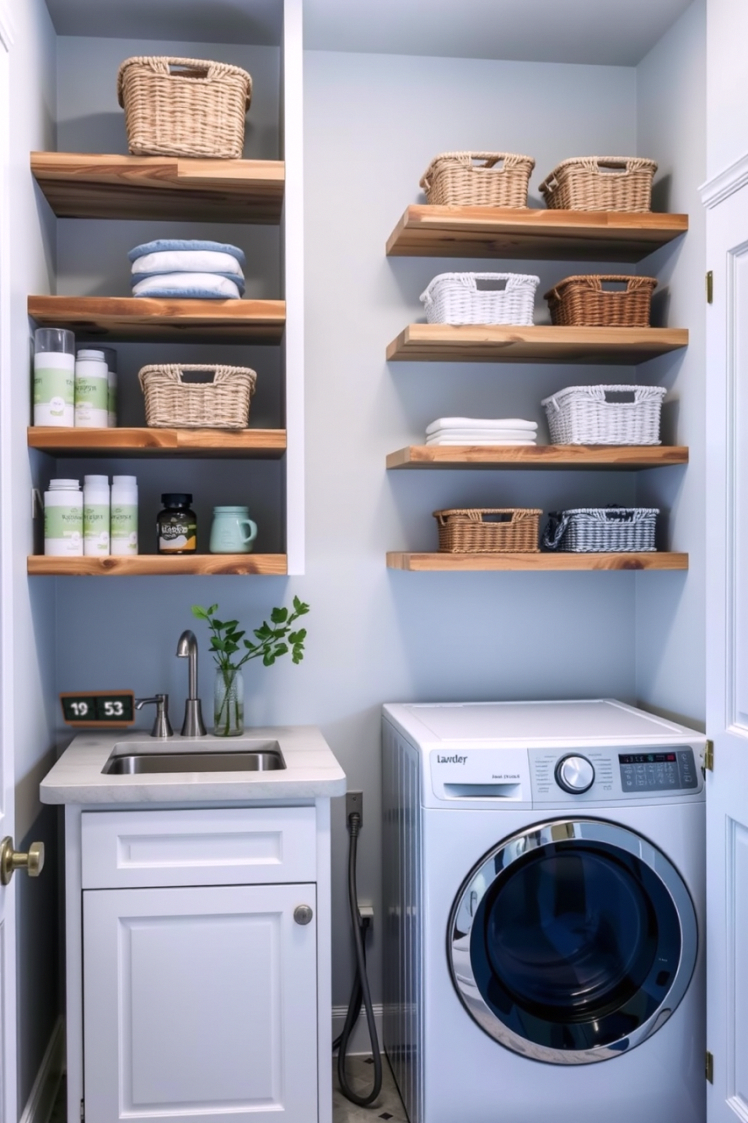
19:53
